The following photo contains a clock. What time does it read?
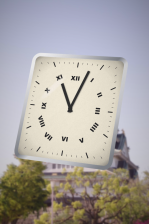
11:03
